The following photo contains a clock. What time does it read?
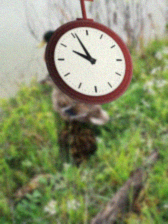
9:56
